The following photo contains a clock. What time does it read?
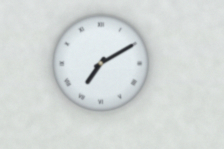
7:10
